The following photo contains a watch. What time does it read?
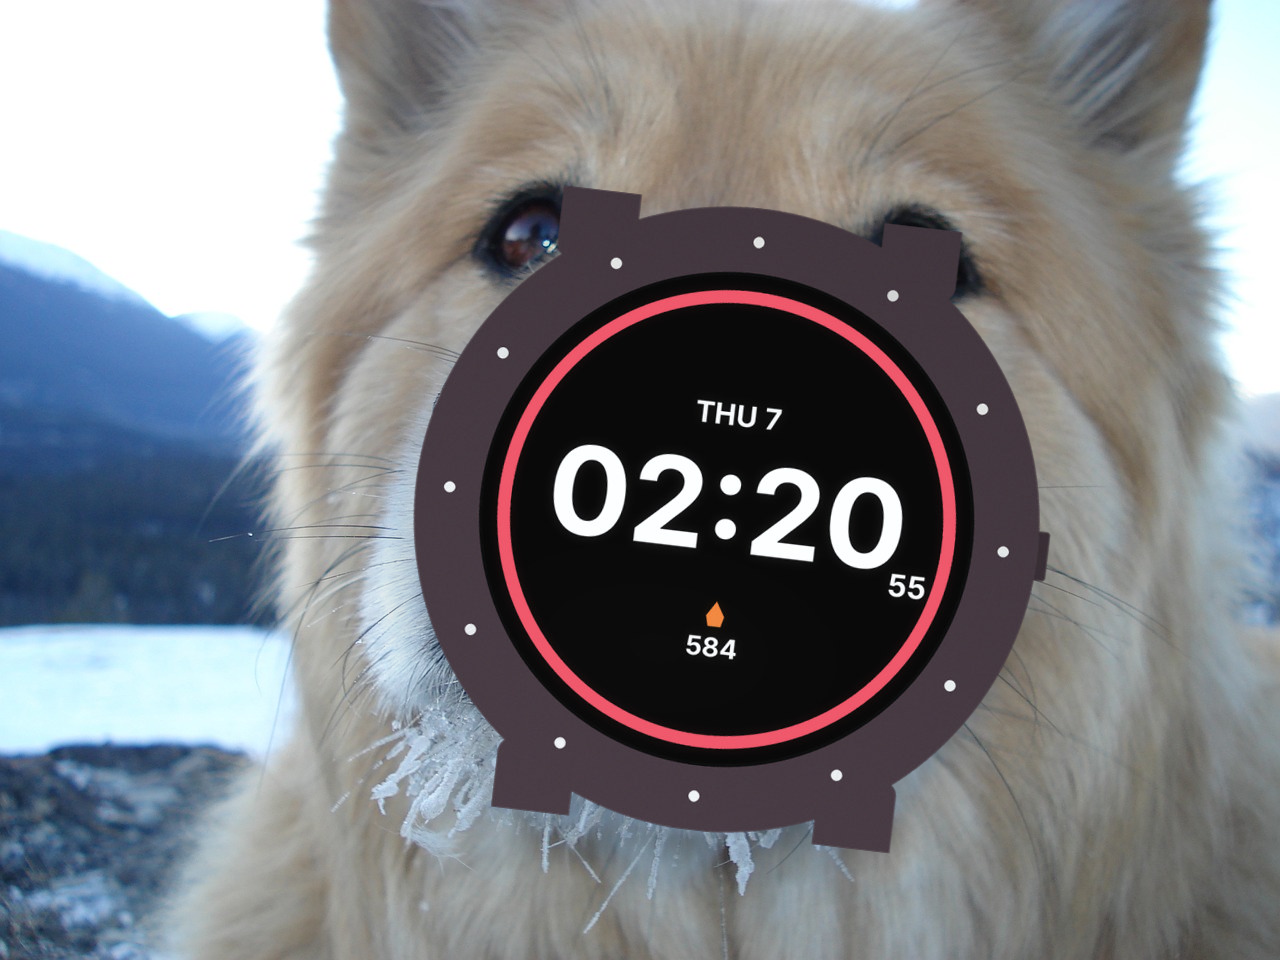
2:20:55
